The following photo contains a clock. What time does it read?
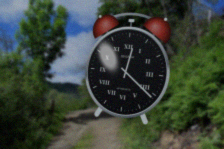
12:21
